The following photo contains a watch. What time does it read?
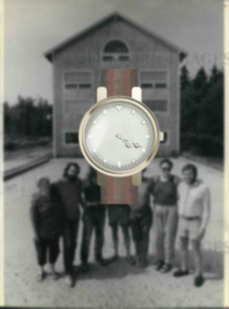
4:19
